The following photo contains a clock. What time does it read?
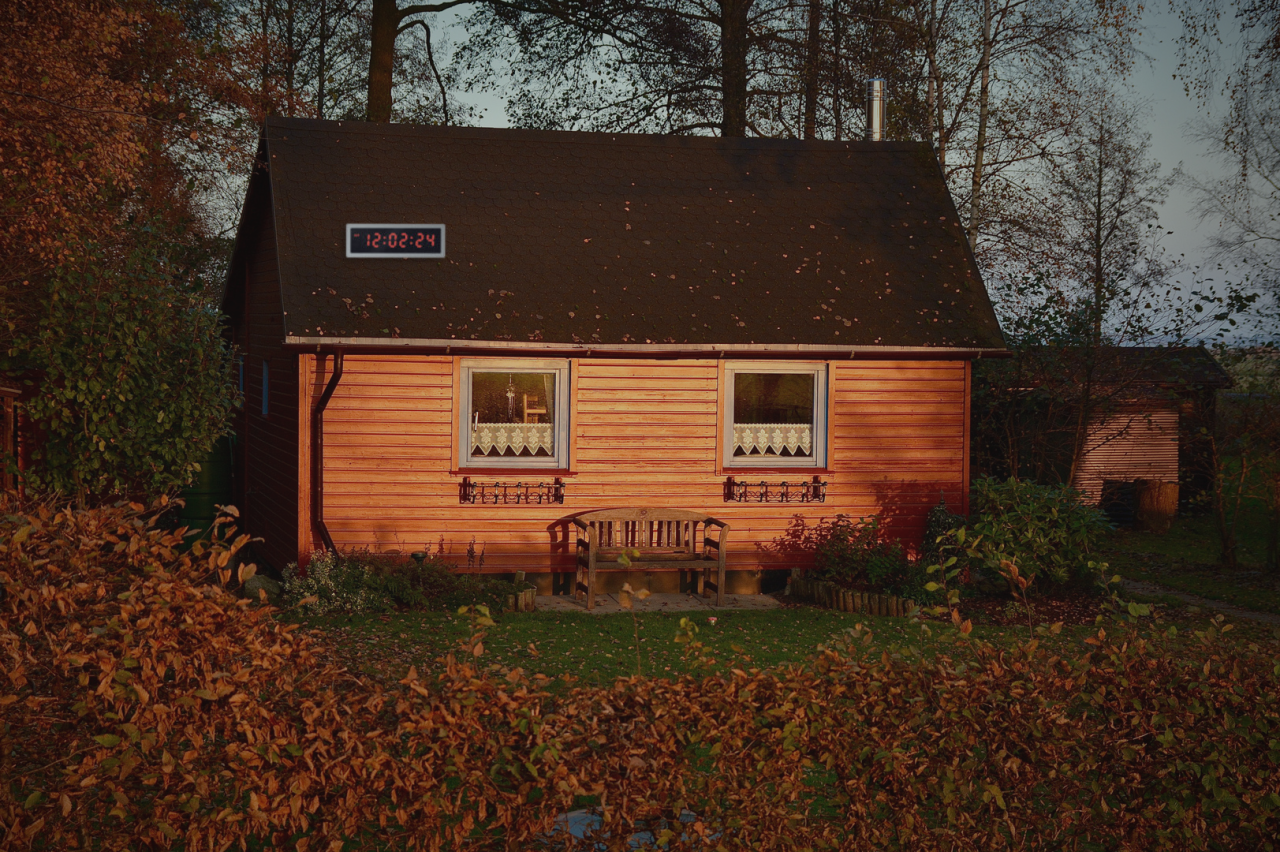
12:02:24
